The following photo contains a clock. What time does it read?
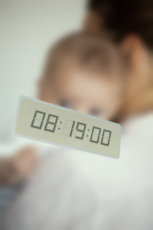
8:19:00
